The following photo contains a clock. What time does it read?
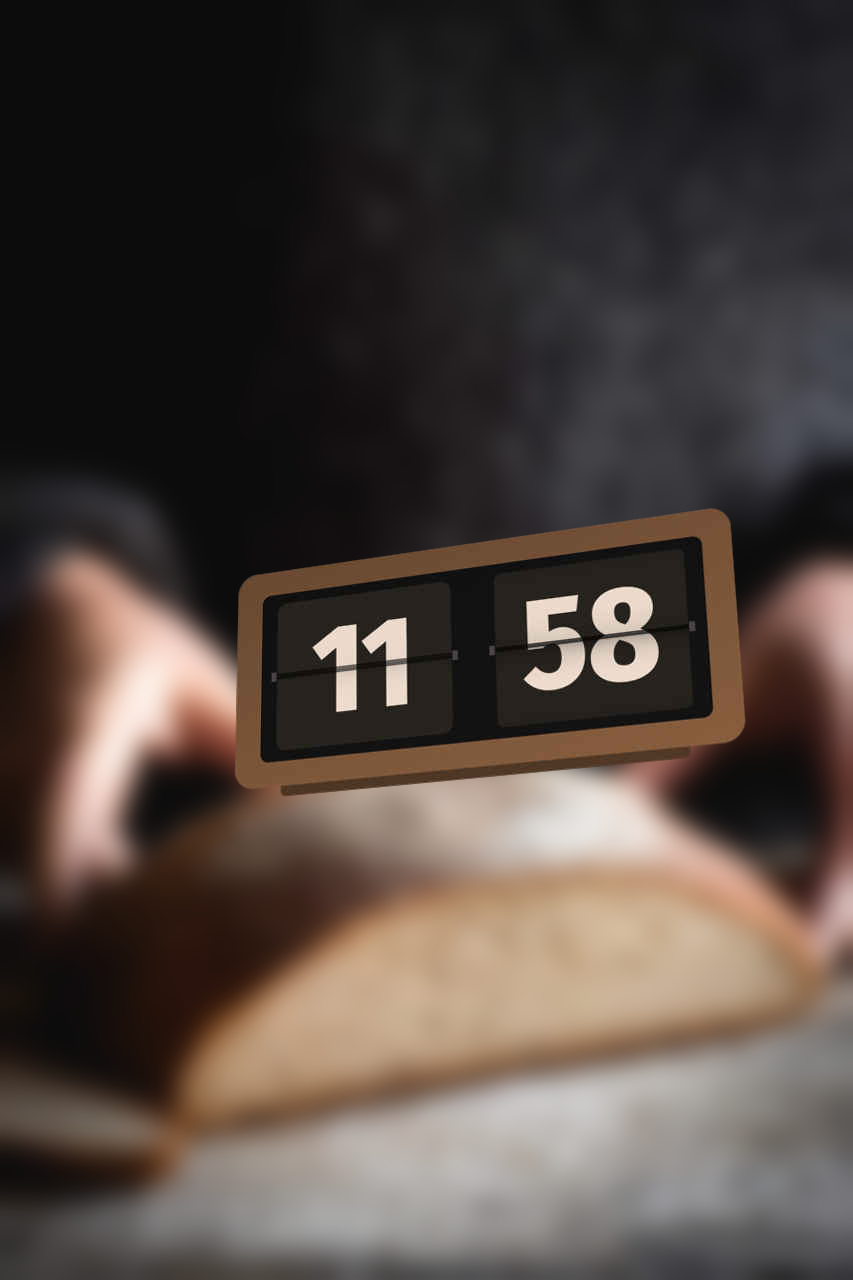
11:58
